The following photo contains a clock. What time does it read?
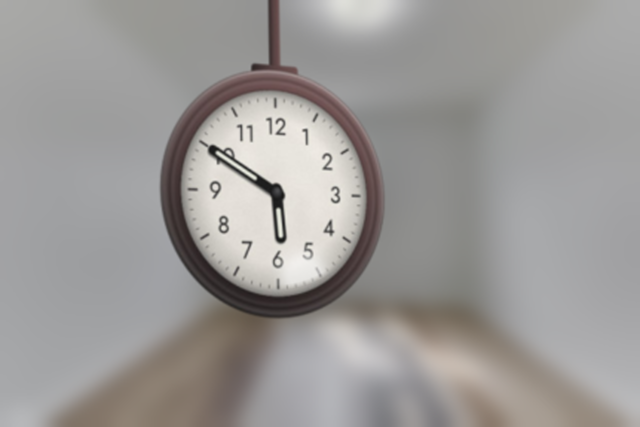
5:50
